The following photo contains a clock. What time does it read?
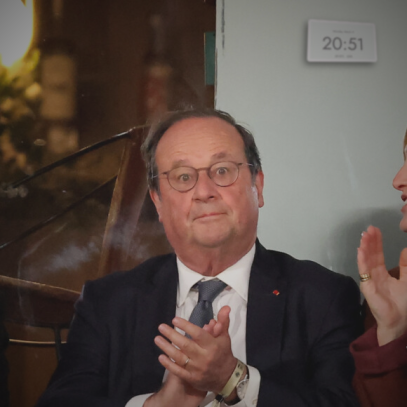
20:51
